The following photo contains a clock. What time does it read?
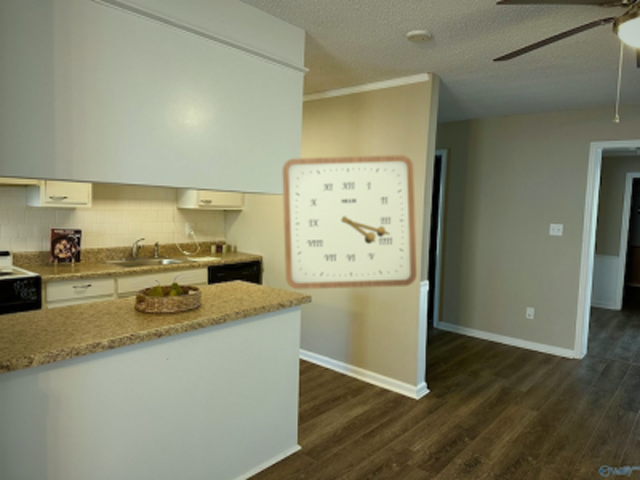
4:18
